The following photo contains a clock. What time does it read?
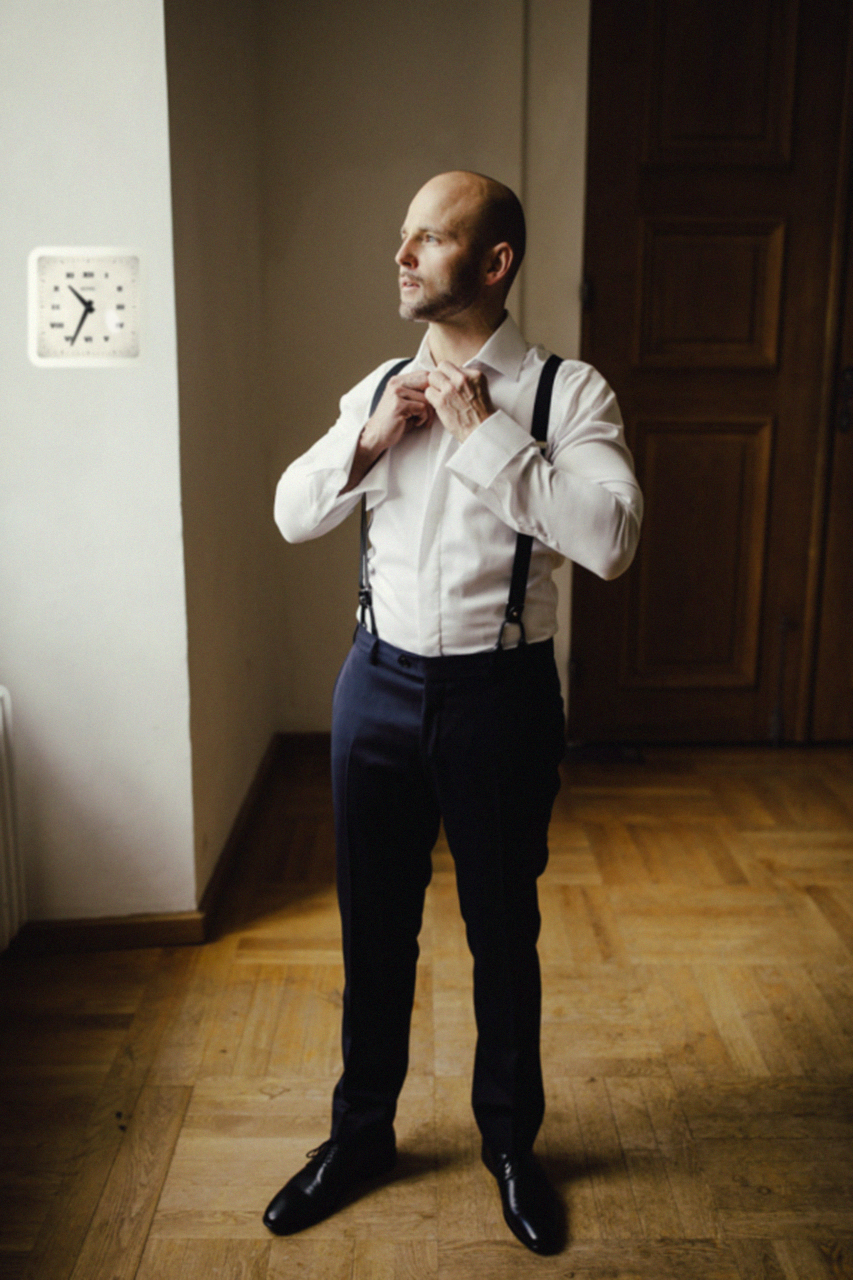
10:34
